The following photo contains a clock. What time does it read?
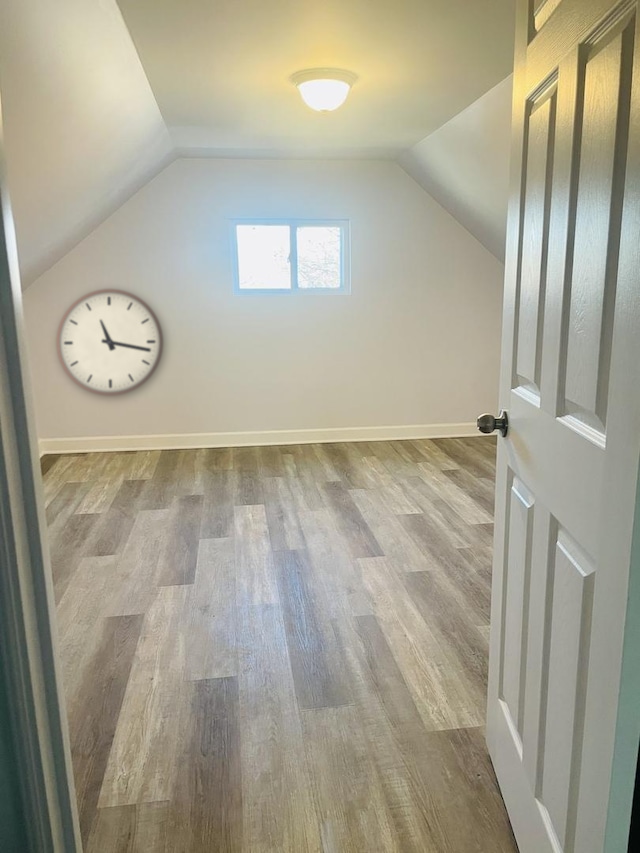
11:17
